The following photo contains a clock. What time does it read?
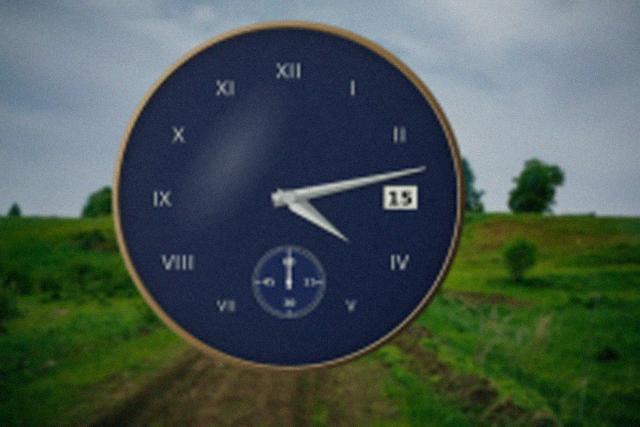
4:13
